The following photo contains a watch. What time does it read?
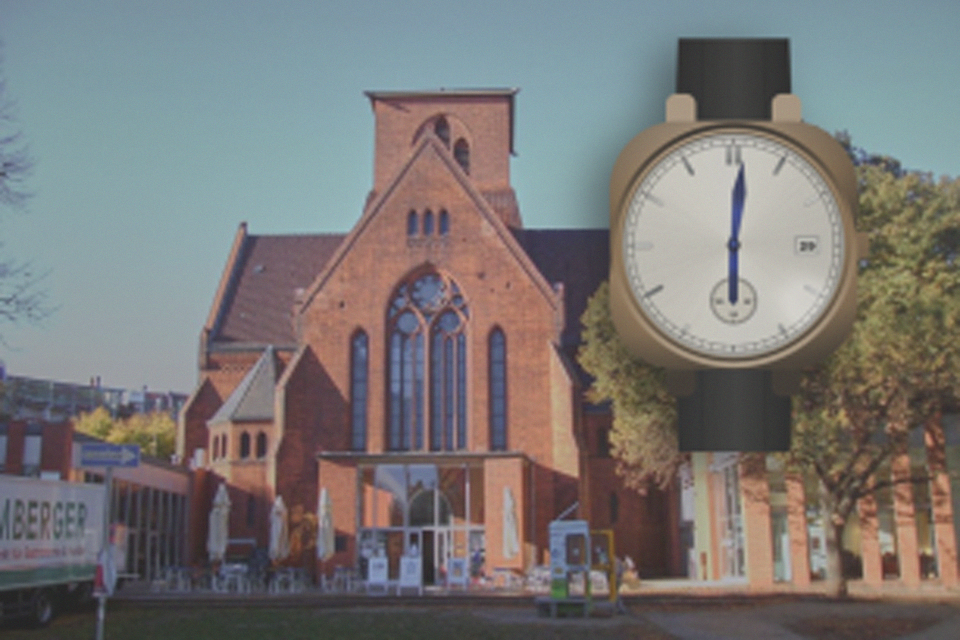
6:01
